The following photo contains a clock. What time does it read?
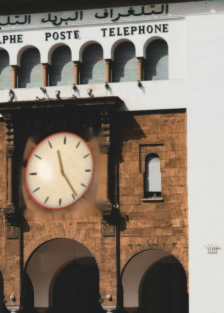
11:24
